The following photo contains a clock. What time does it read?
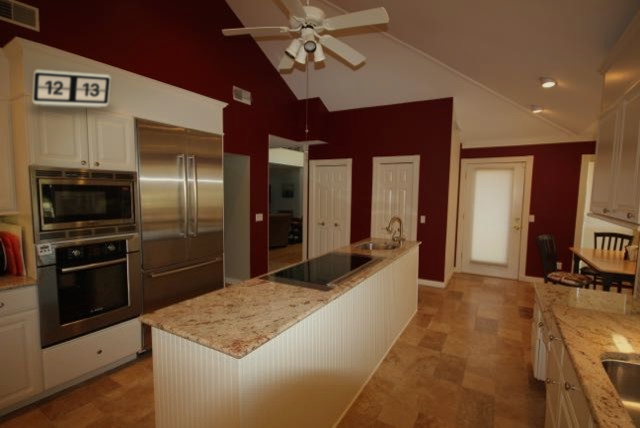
12:13
